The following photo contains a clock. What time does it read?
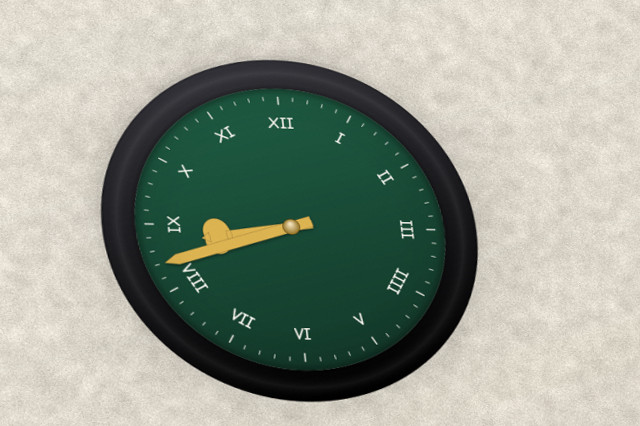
8:42
